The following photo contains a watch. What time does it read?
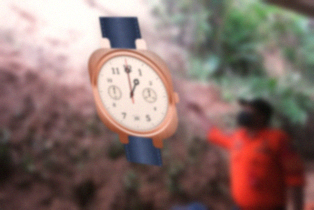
1:00
